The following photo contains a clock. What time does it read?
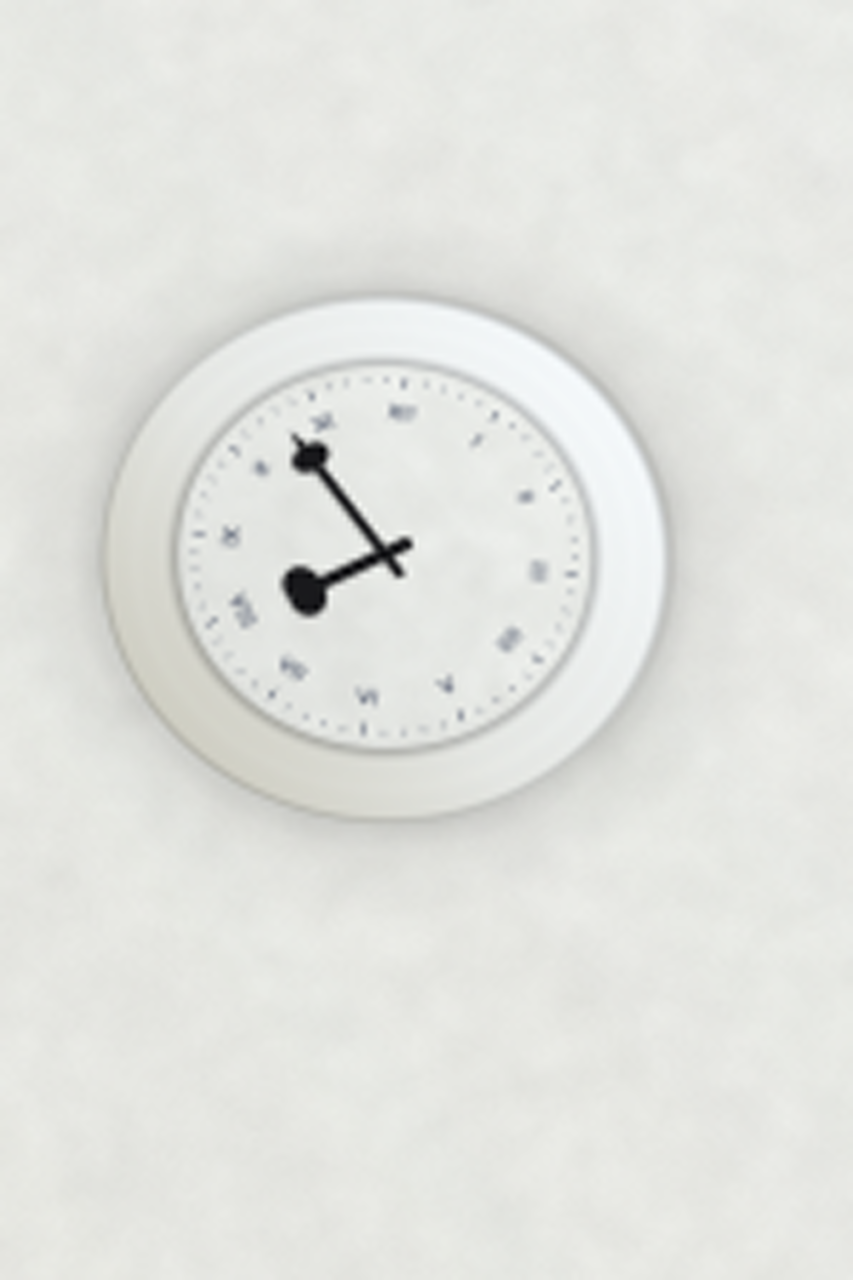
7:53
